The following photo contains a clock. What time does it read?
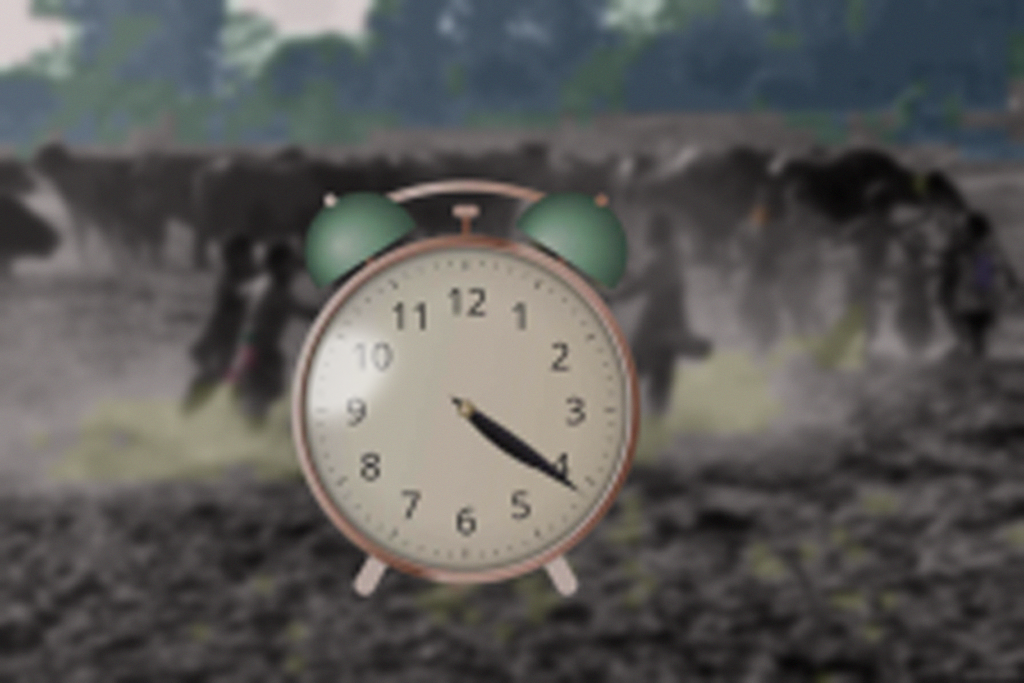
4:21
